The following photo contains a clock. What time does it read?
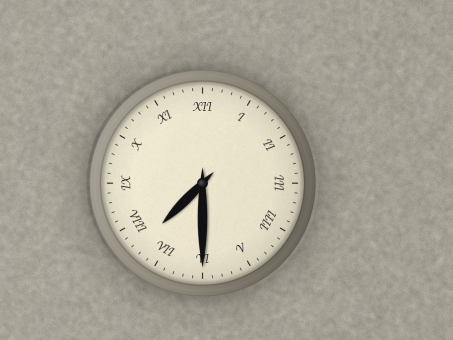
7:30
